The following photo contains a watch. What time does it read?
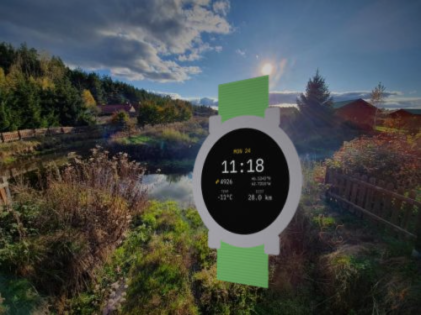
11:18
